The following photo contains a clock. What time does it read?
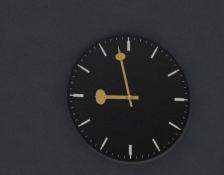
8:58
